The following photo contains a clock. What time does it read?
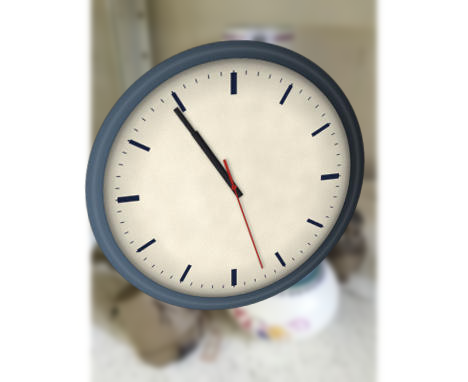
10:54:27
